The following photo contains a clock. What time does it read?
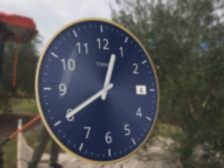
12:40
